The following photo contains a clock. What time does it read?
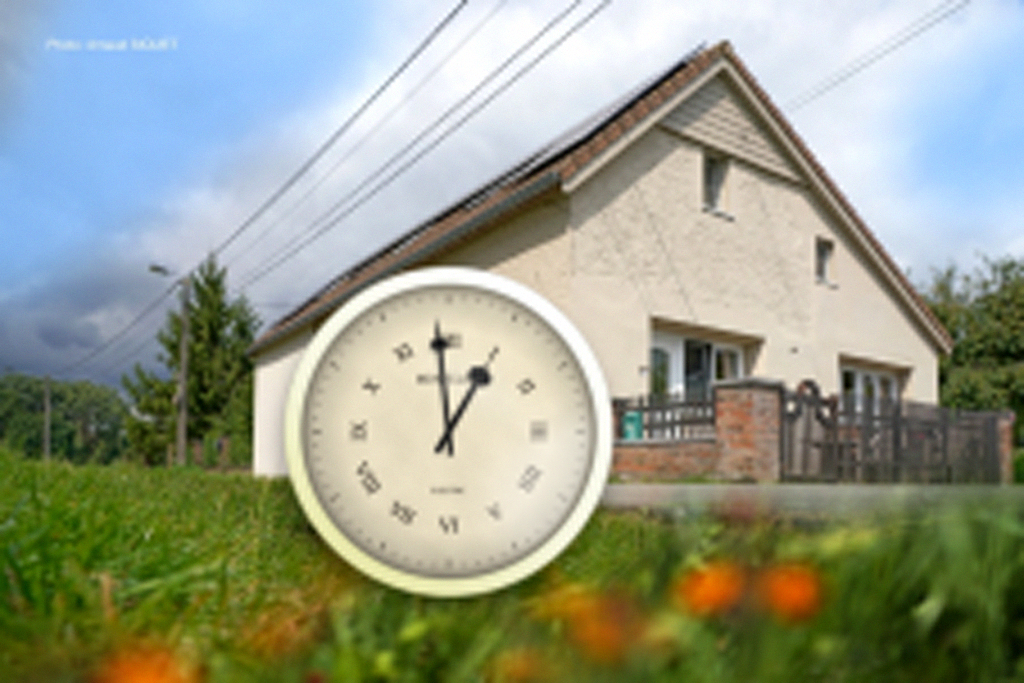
12:59
